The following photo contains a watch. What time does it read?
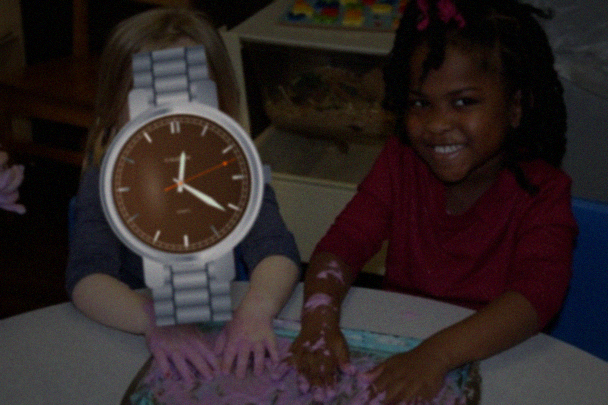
12:21:12
